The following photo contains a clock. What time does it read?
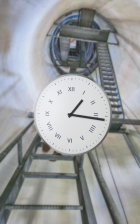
1:16
